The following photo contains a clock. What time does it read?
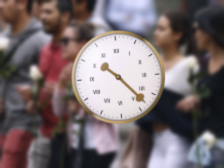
10:23
